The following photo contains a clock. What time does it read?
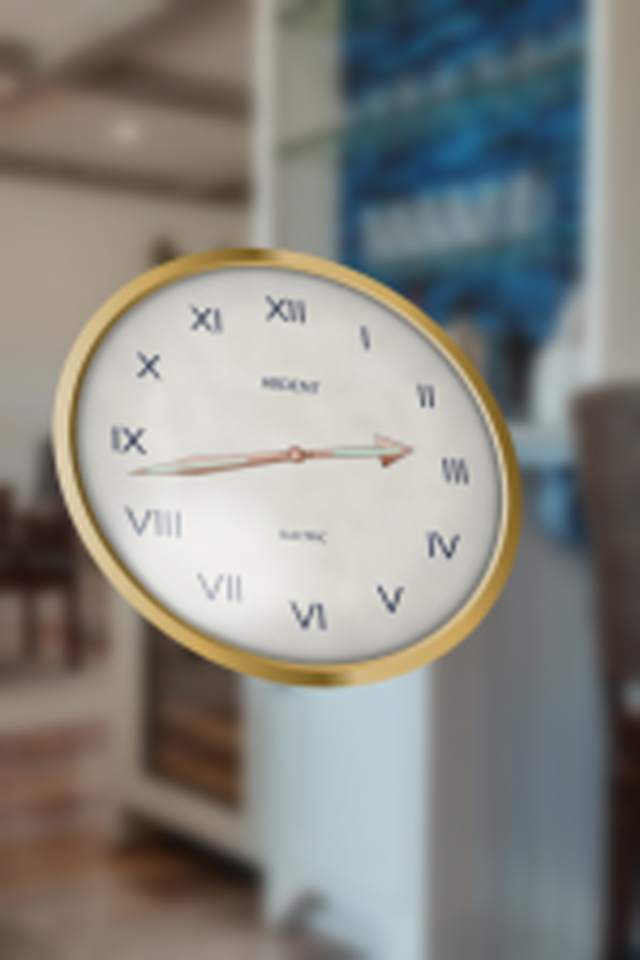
2:43
